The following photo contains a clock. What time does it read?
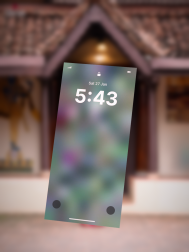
5:43
